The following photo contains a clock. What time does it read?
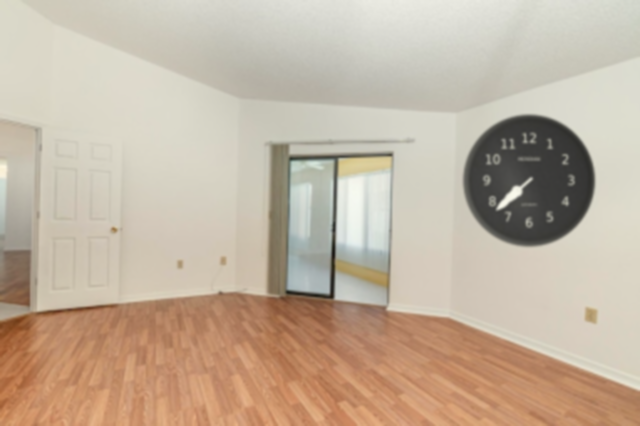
7:38
